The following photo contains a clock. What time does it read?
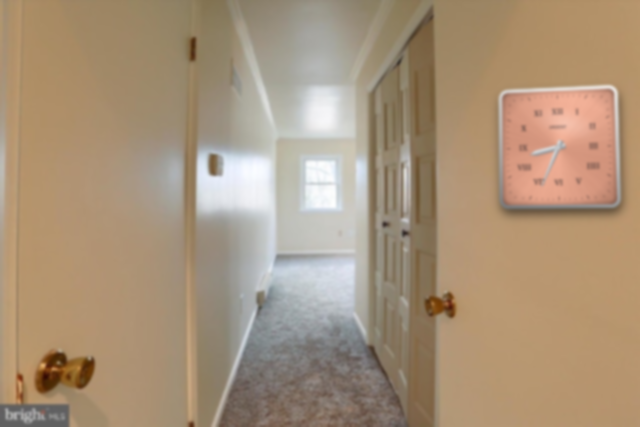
8:34
